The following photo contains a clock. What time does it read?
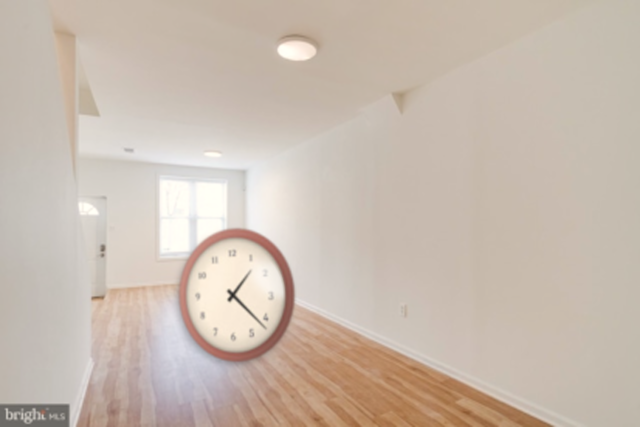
1:22
